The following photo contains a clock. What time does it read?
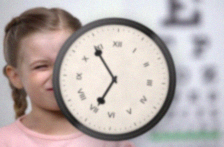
6:54
